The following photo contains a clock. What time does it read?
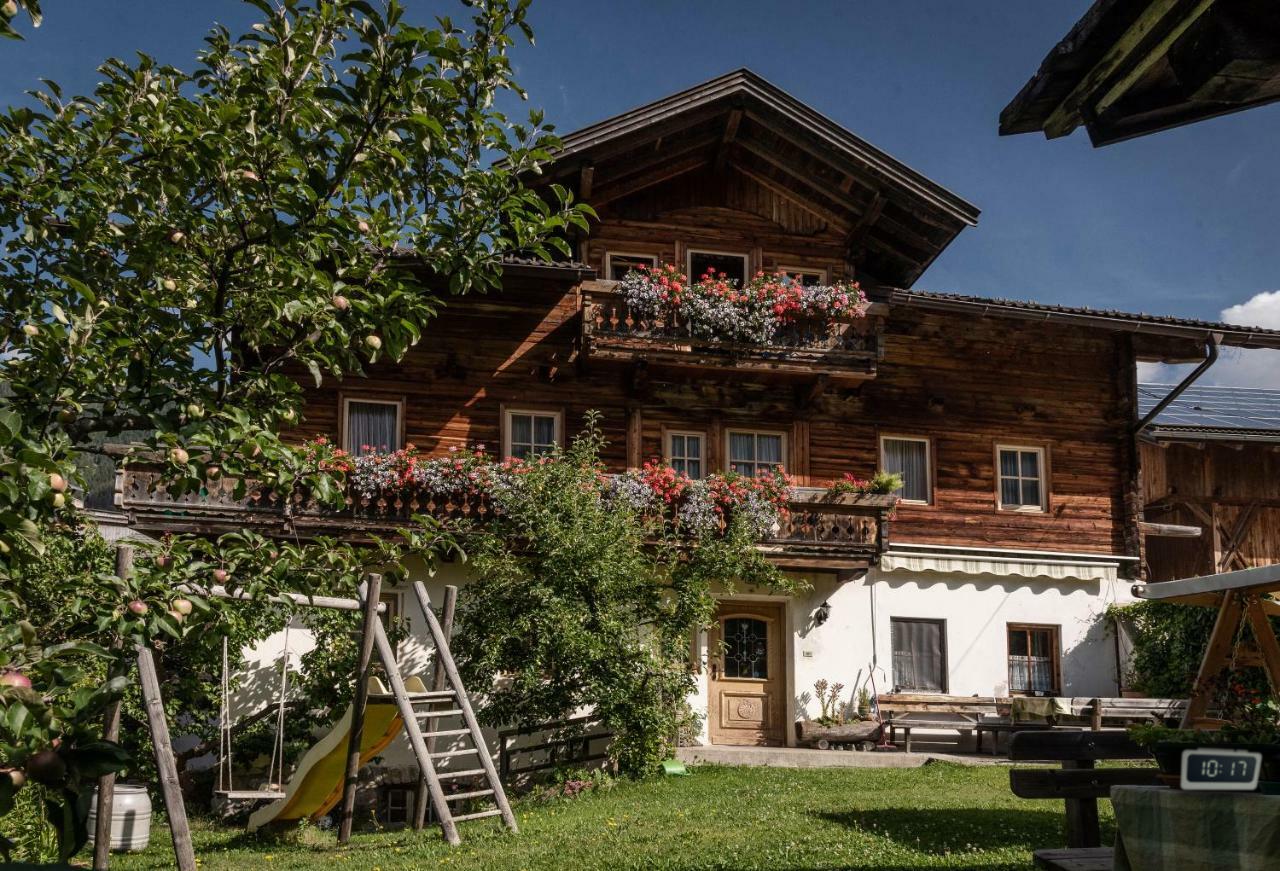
10:17
